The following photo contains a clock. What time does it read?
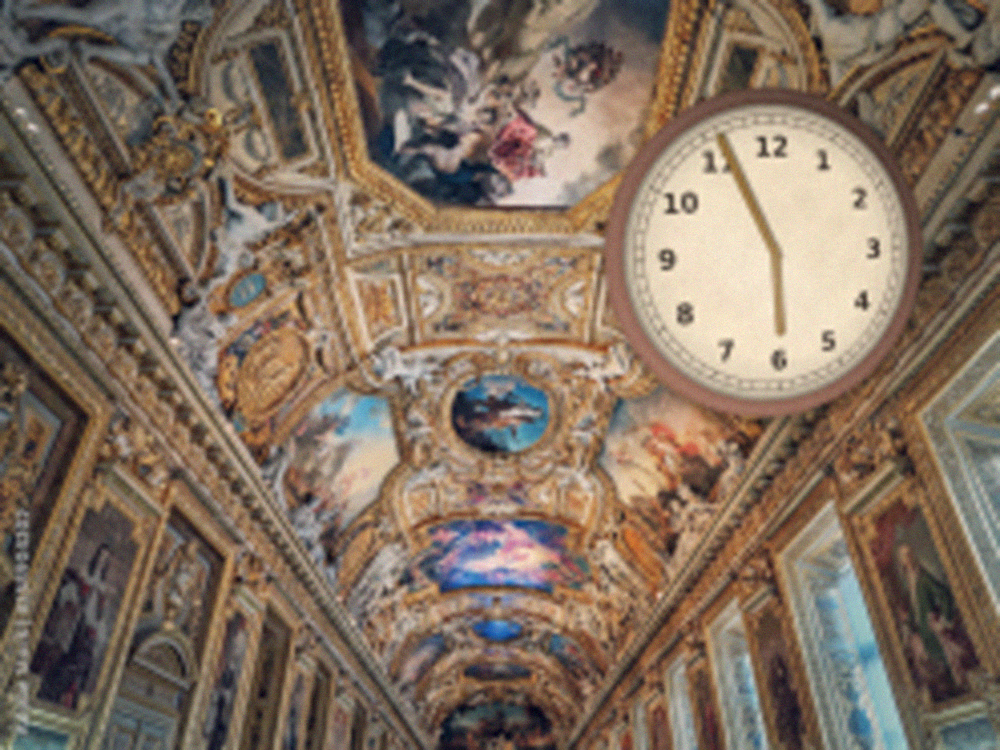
5:56
